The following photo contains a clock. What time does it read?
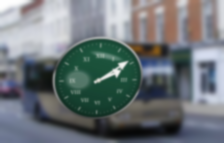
2:09
